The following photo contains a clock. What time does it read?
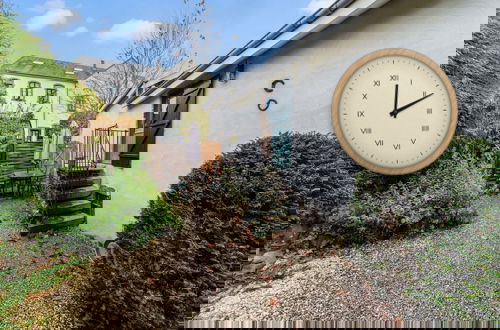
12:11
